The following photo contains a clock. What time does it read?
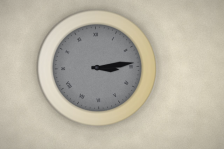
3:14
